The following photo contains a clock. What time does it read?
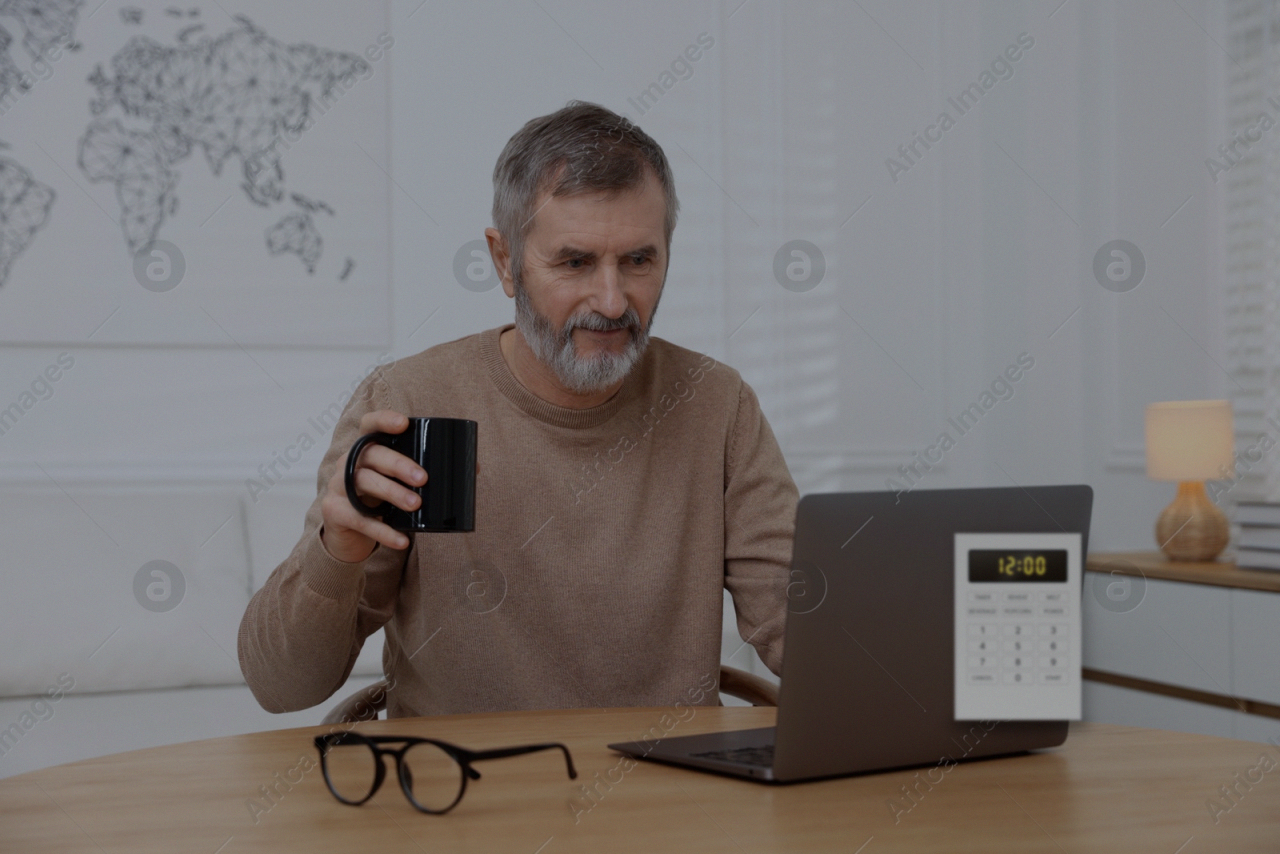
12:00
